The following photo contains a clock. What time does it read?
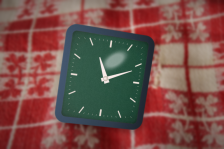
11:11
